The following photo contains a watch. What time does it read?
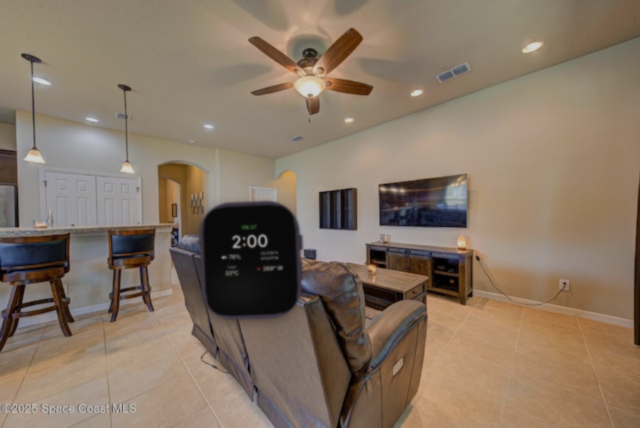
2:00
